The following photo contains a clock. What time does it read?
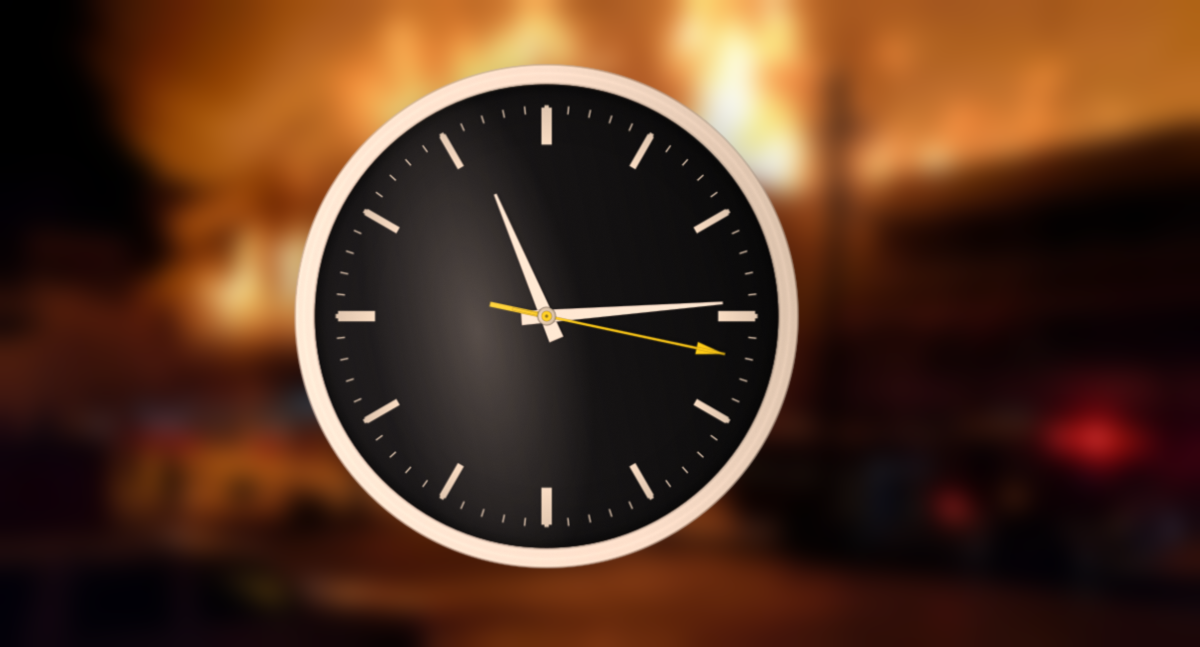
11:14:17
